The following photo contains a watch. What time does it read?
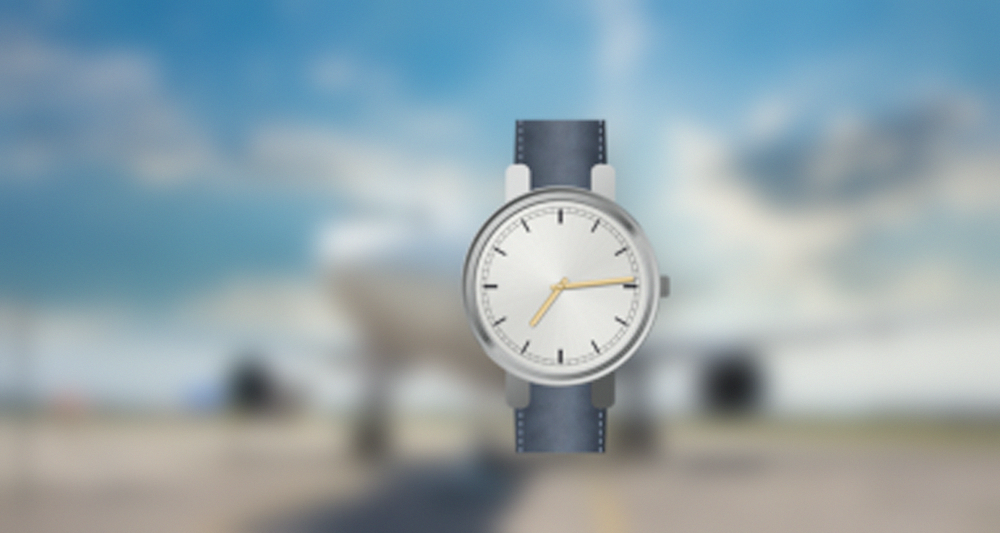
7:14
